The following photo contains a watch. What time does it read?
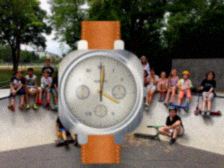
4:01
